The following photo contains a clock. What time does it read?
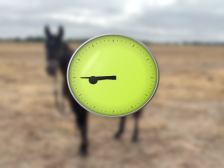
8:45
